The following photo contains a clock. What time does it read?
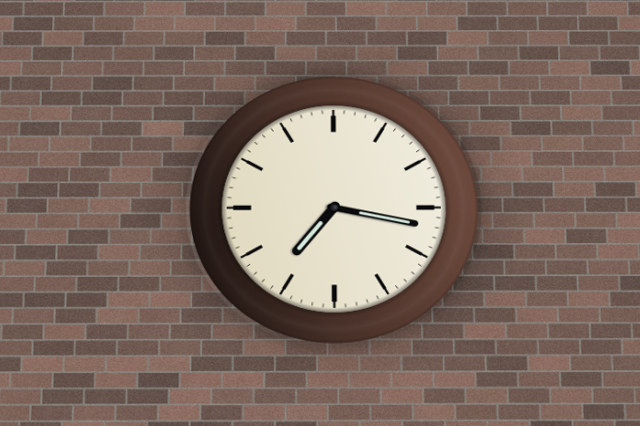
7:17
